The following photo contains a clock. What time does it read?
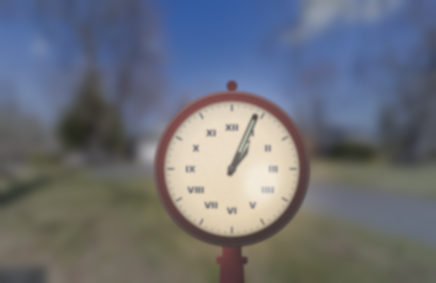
1:04
